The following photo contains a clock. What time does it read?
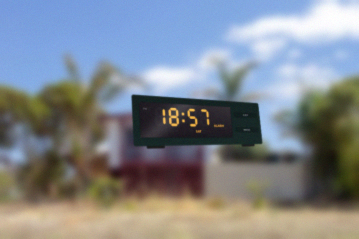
18:57
